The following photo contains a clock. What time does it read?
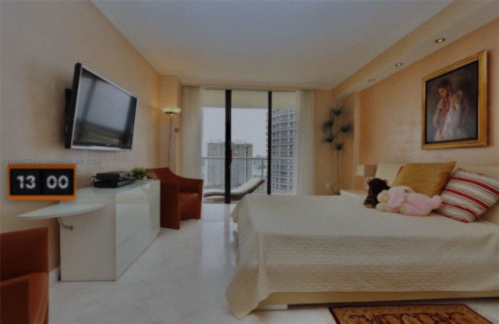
13:00
